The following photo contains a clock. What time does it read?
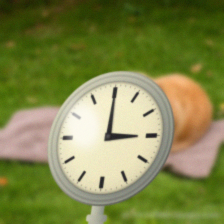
3:00
